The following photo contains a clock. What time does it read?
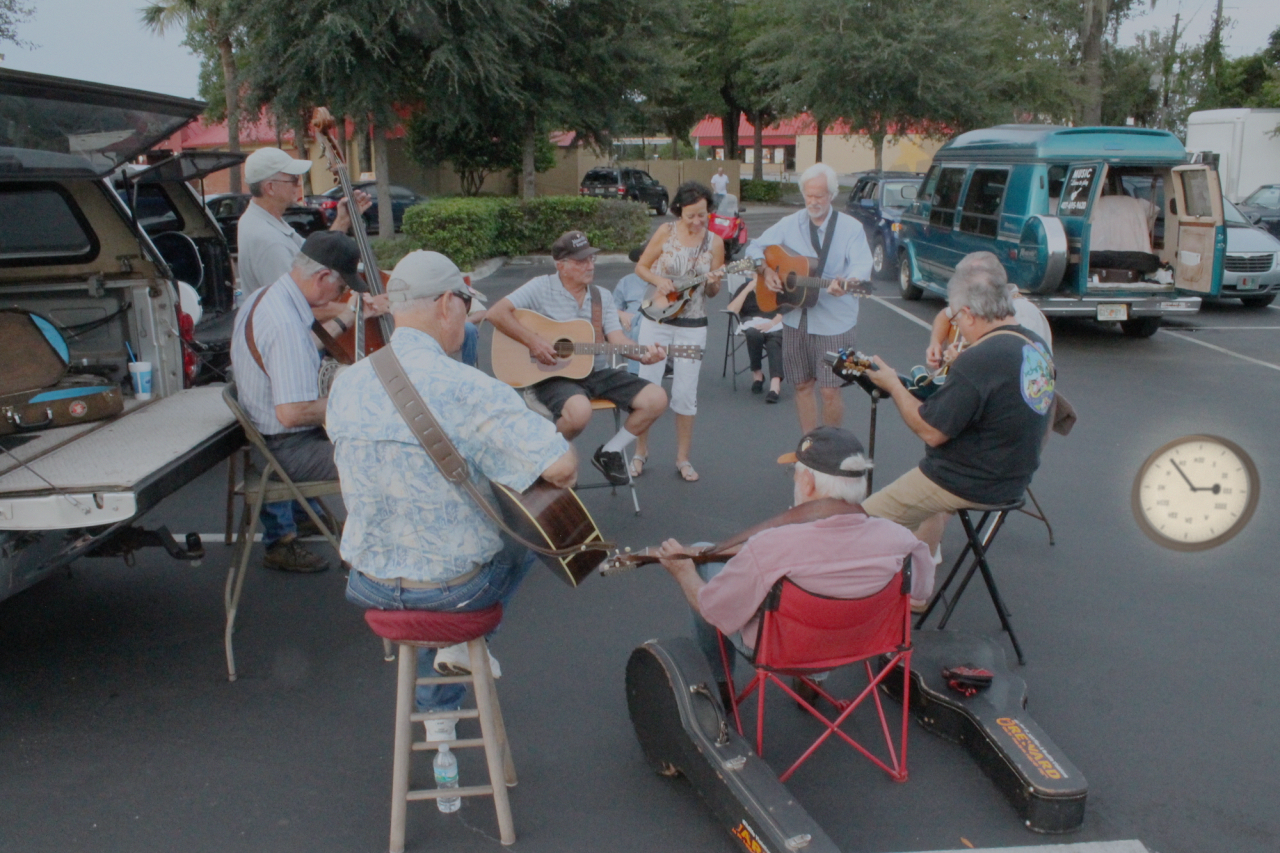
2:53
